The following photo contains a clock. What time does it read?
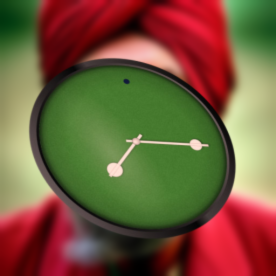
7:15
